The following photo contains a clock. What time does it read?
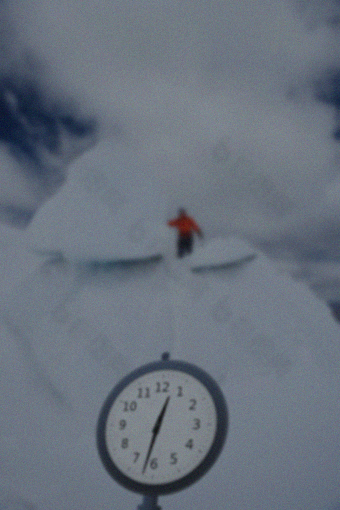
12:32
